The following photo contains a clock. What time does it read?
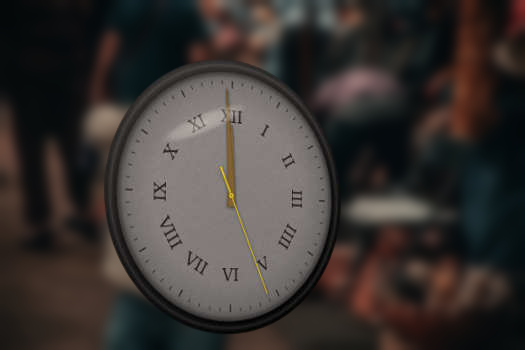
11:59:26
